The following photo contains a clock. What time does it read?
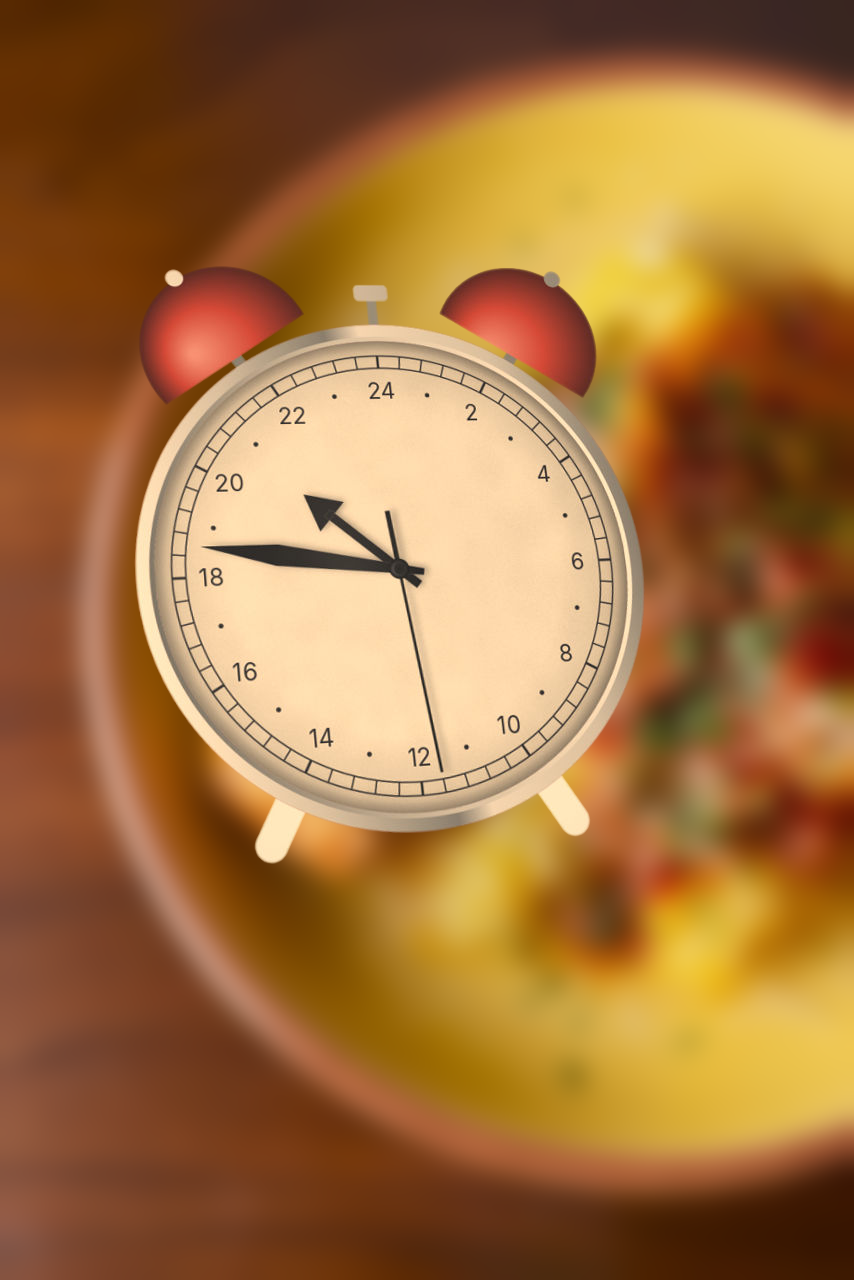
20:46:29
